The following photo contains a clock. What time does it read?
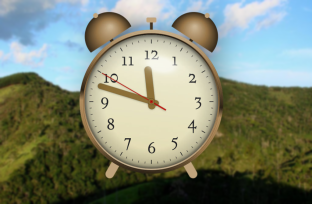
11:47:50
